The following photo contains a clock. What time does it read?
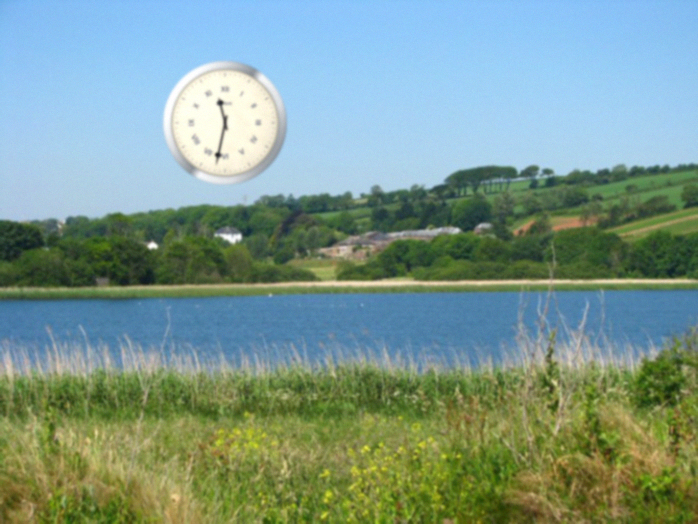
11:32
